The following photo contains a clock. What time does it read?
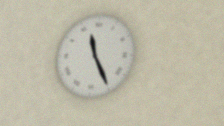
11:25
